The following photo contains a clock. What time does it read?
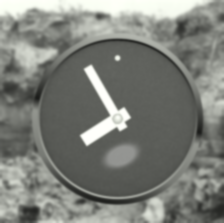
7:55
